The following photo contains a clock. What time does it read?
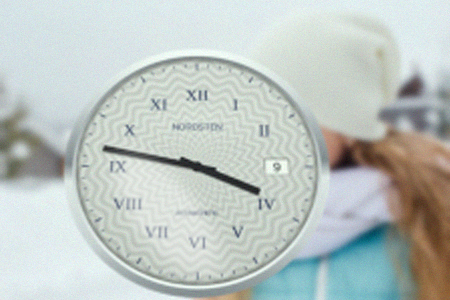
3:47
